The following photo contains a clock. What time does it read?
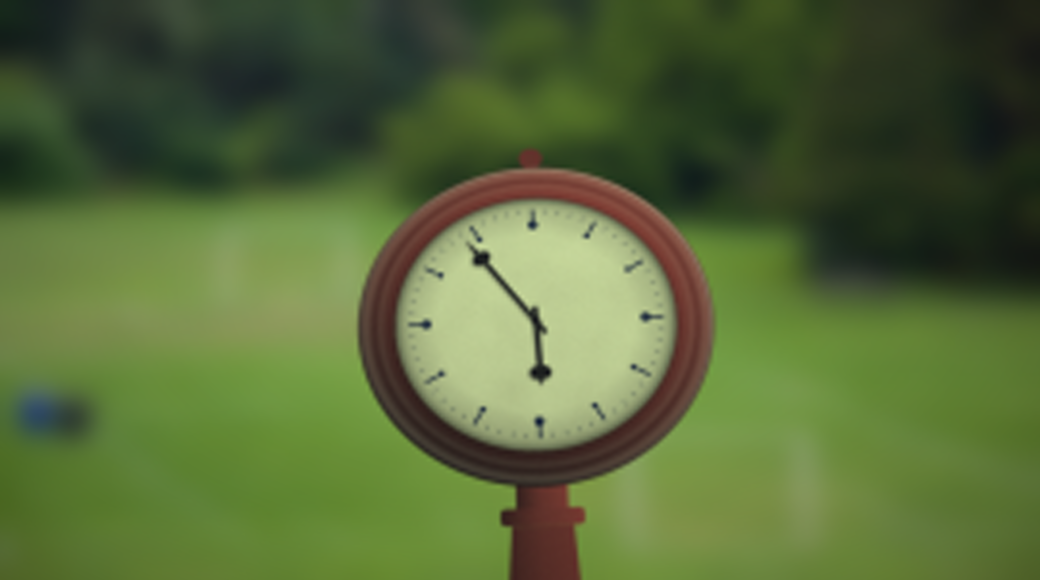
5:54
